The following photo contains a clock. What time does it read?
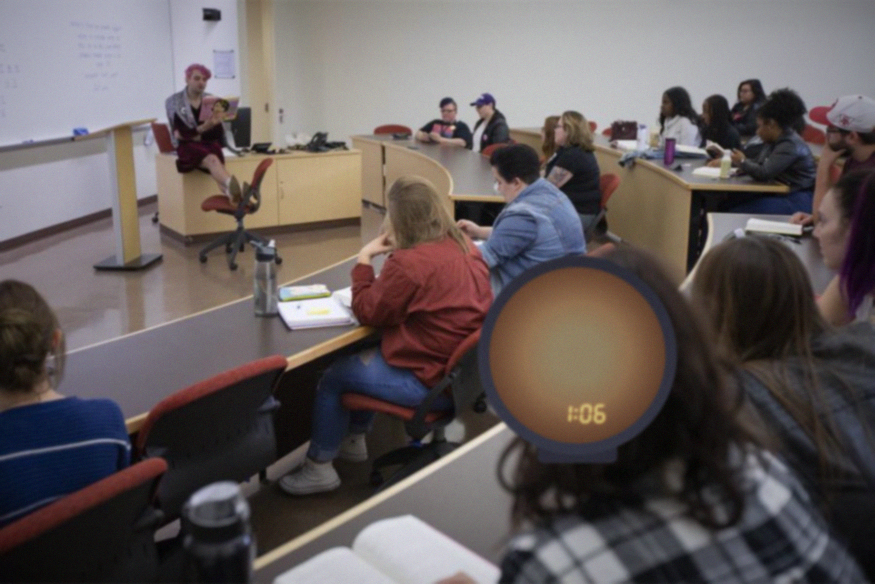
1:06
